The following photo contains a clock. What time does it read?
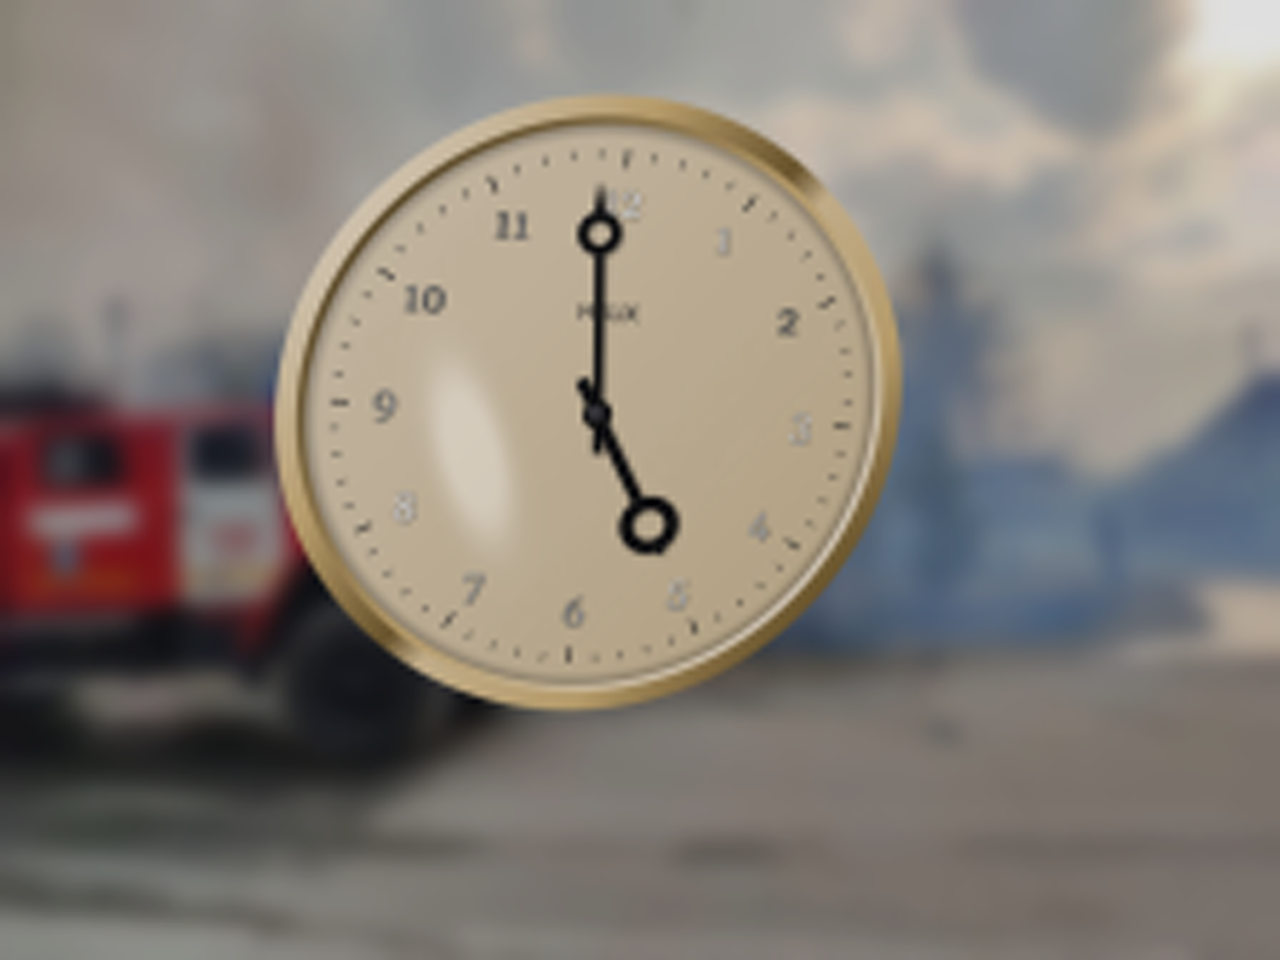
4:59
